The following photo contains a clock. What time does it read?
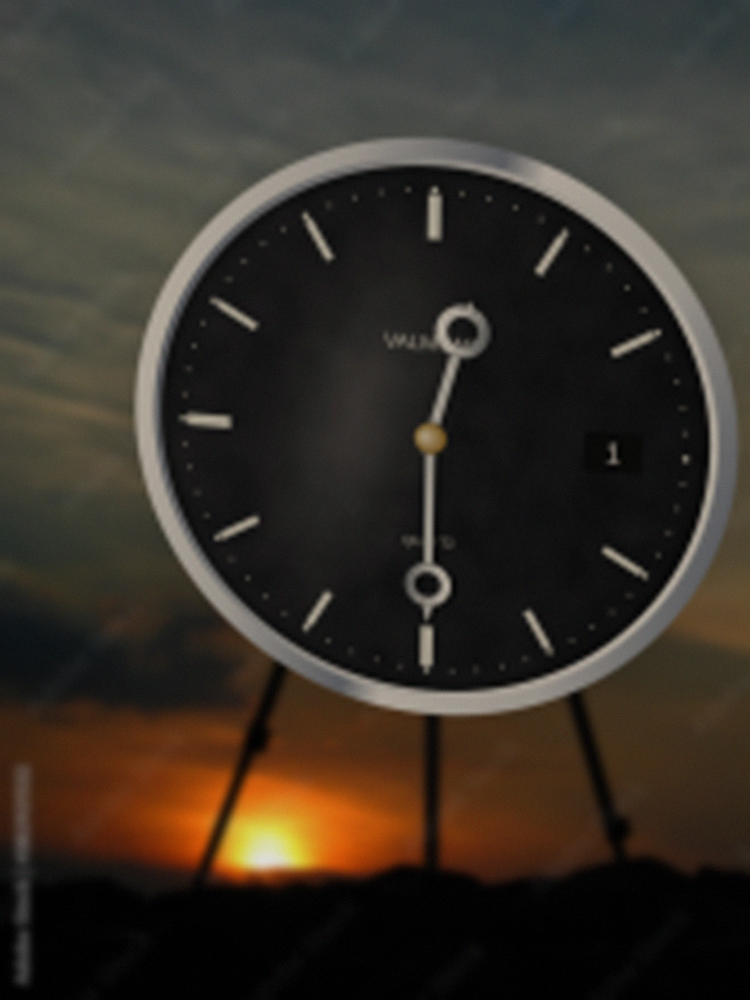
12:30
